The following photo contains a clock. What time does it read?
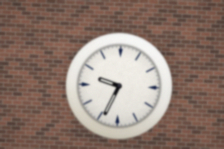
9:34
